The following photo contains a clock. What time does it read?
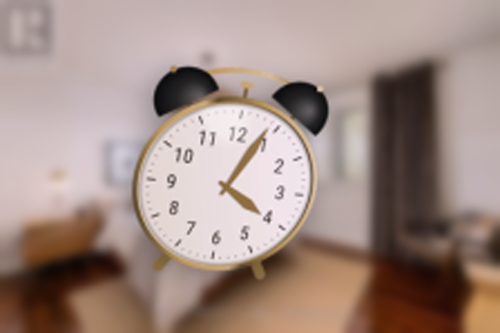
4:04
